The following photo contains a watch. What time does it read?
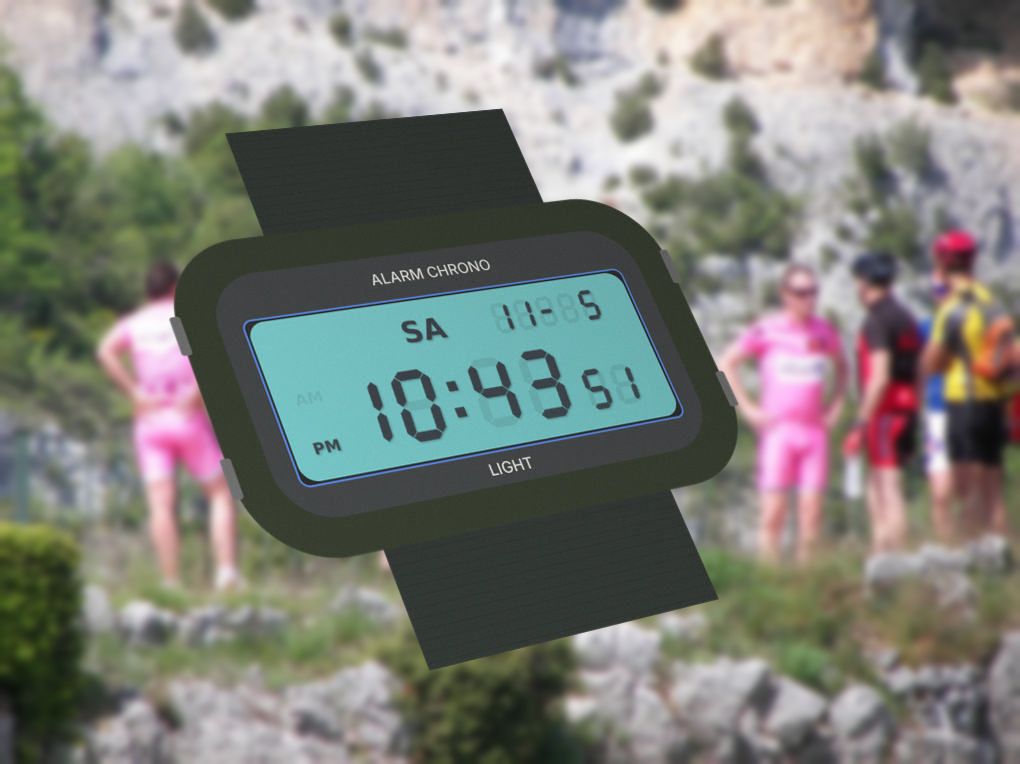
10:43:51
